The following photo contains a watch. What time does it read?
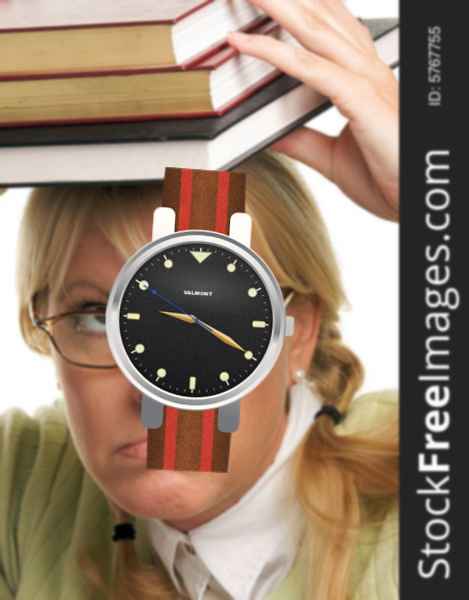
9:19:50
